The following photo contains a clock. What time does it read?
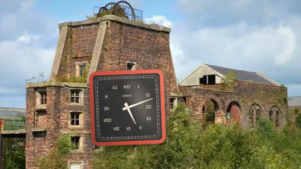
5:12
